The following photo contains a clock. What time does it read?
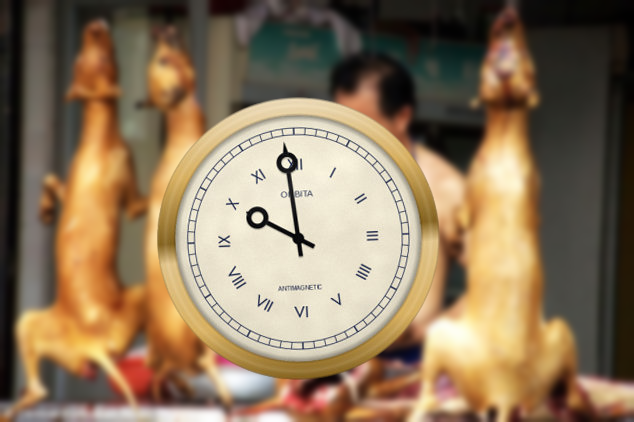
9:59
